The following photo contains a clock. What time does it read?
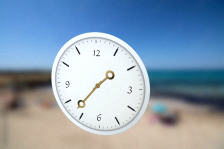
1:37
